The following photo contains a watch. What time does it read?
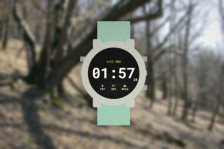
1:57
